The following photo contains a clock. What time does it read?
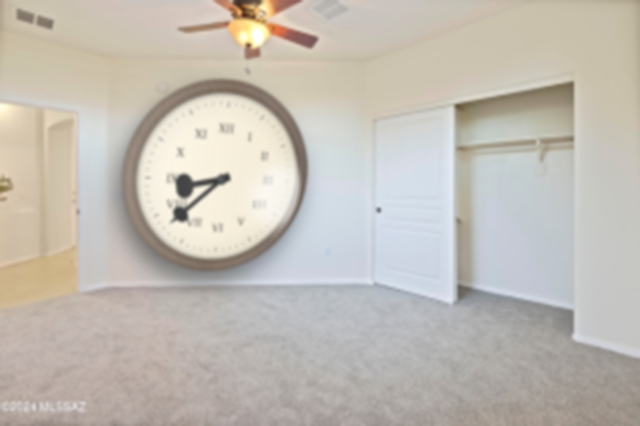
8:38
